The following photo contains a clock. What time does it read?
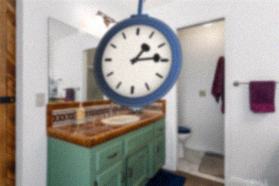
1:14
